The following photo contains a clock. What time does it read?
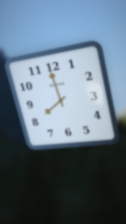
7:59
